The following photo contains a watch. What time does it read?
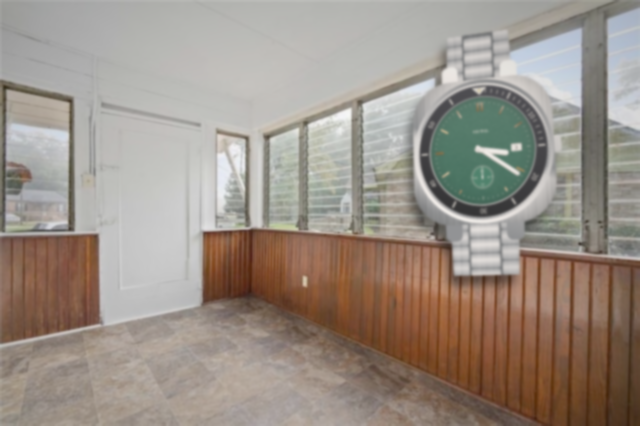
3:21
